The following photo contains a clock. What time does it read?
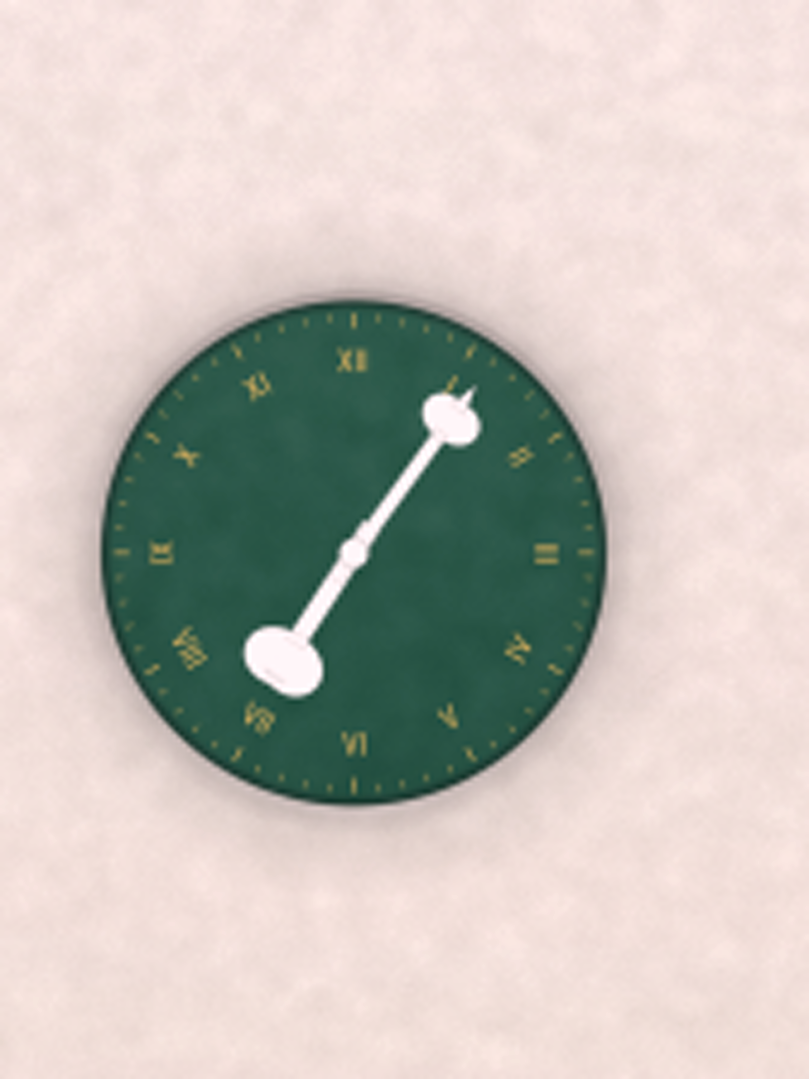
7:06
